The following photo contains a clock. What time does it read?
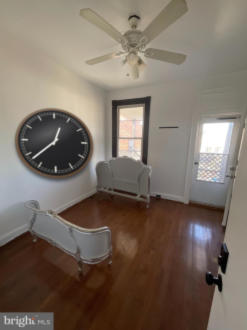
12:38
